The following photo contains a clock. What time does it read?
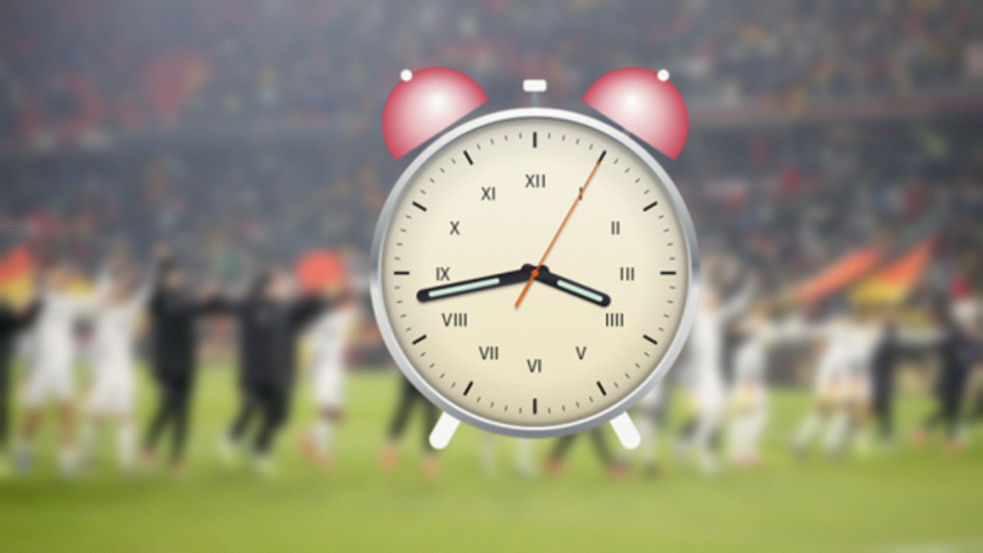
3:43:05
